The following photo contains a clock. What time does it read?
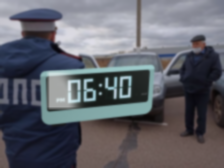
6:40
